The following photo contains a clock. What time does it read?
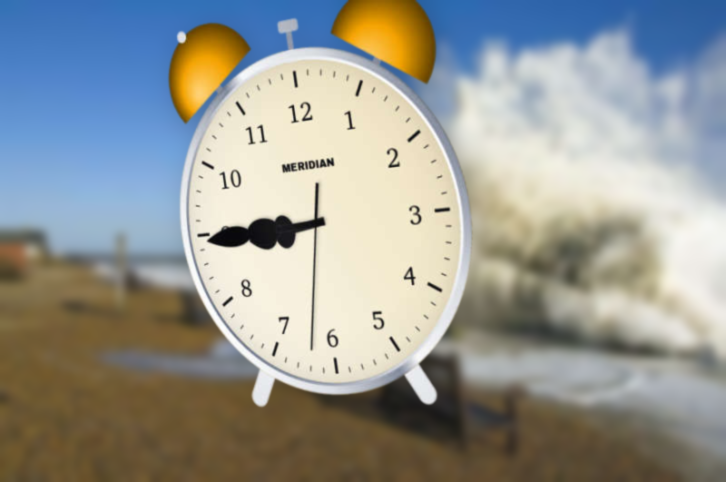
8:44:32
